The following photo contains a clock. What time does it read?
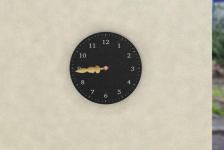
8:44
